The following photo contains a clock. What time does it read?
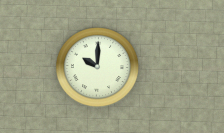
10:00
